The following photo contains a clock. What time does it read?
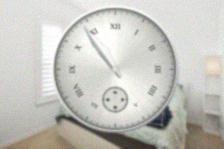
10:54
